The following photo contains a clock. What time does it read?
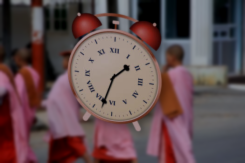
1:33
